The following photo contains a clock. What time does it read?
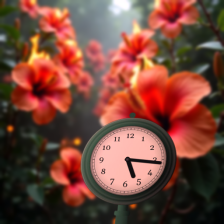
5:16
